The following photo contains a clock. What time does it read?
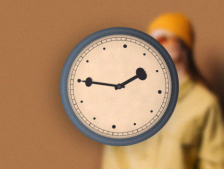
1:45
